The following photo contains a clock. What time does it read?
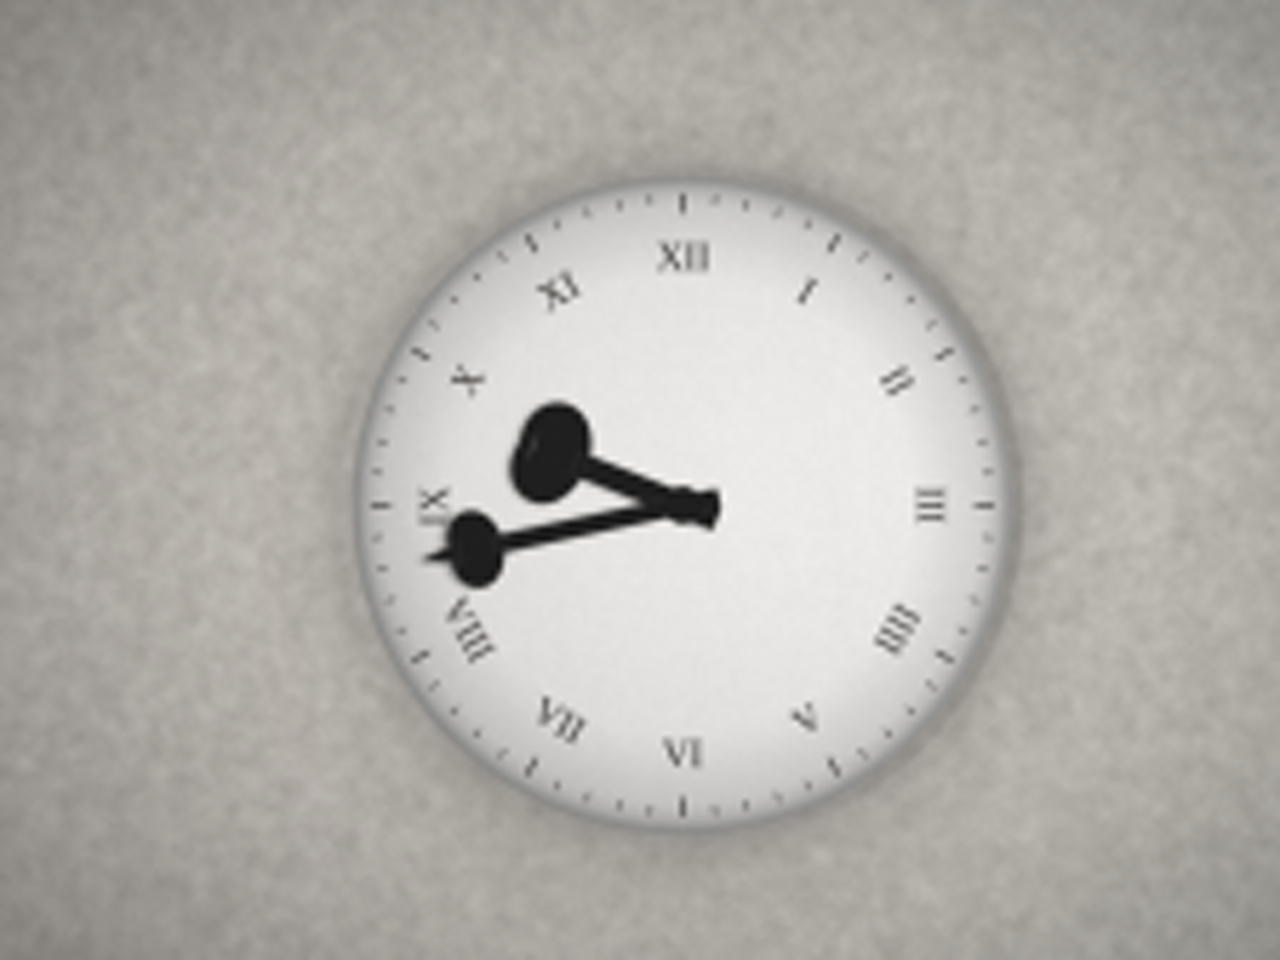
9:43
